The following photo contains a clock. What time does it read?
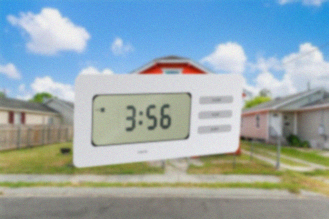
3:56
